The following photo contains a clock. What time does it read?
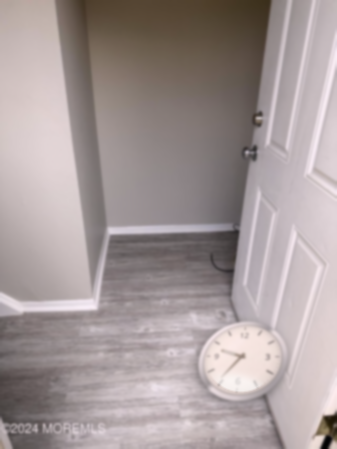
9:36
